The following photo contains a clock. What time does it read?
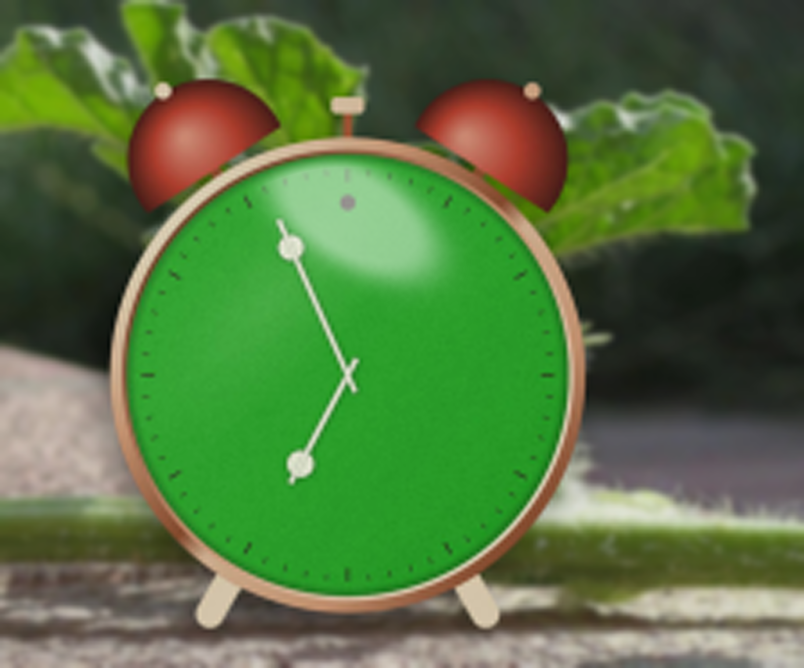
6:56
